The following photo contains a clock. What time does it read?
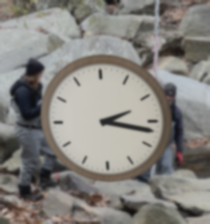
2:17
